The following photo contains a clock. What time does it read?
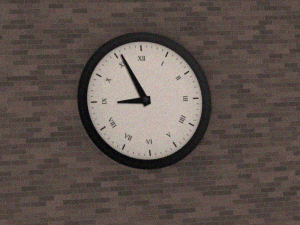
8:56
